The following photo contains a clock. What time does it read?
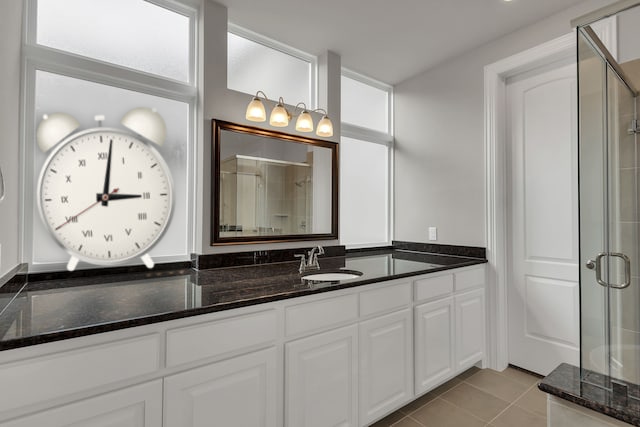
3:01:40
